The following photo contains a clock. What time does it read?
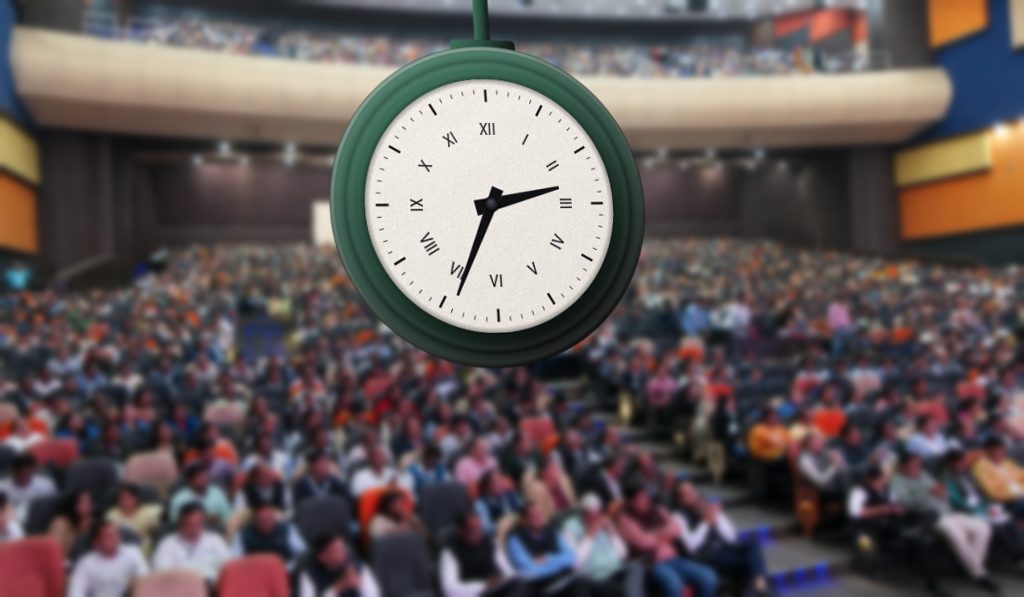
2:34
